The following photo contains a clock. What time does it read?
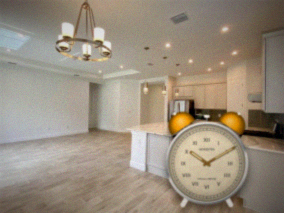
10:10
